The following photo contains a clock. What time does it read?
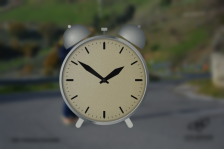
1:51
